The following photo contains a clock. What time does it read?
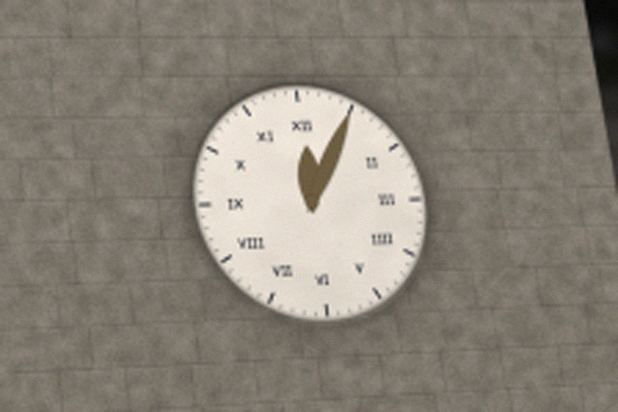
12:05
